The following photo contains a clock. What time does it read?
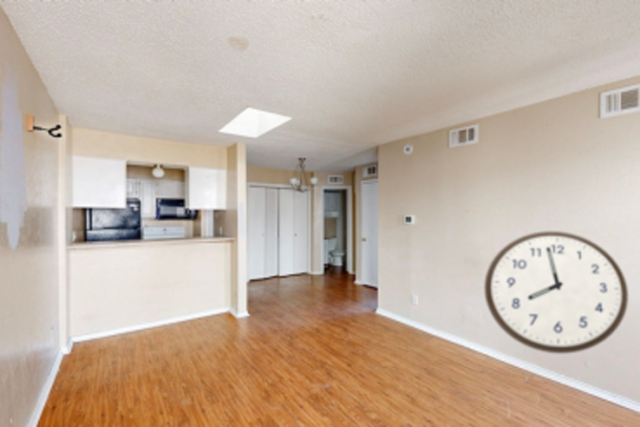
7:58
